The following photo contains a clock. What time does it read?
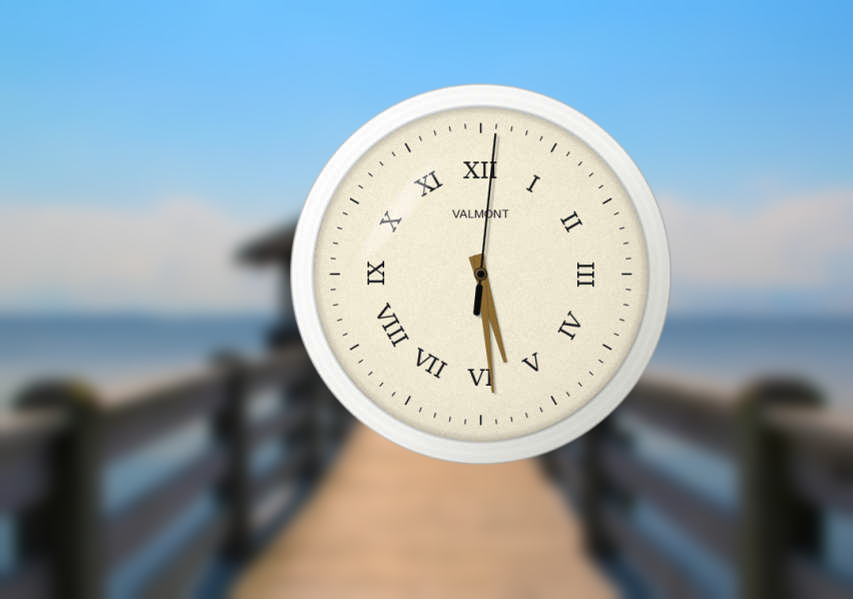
5:29:01
